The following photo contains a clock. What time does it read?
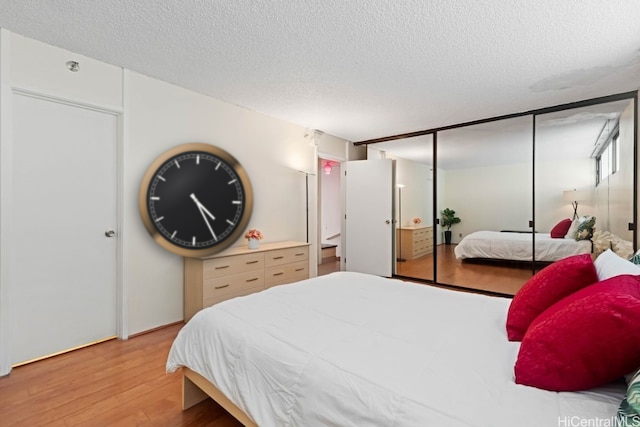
4:25
